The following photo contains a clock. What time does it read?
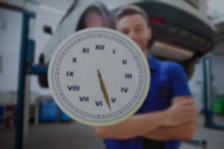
5:27
